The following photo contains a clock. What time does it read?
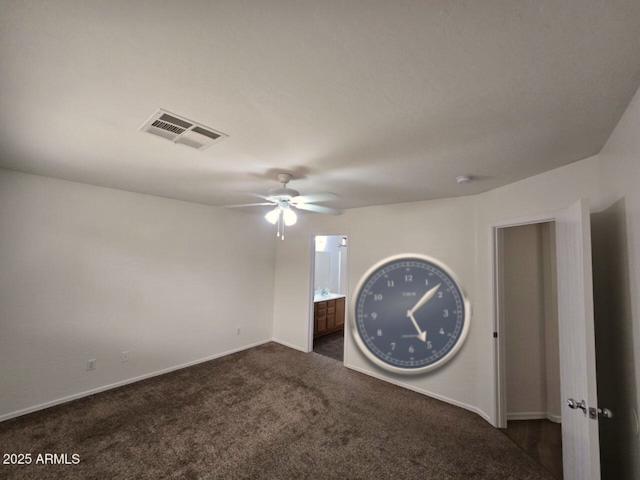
5:08
